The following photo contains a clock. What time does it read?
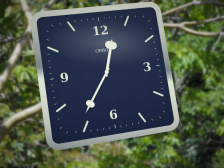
12:36
